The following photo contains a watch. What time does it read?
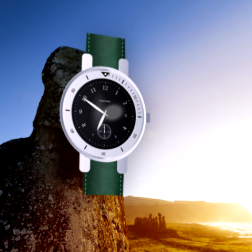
6:50
